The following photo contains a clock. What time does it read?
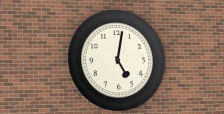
5:02
